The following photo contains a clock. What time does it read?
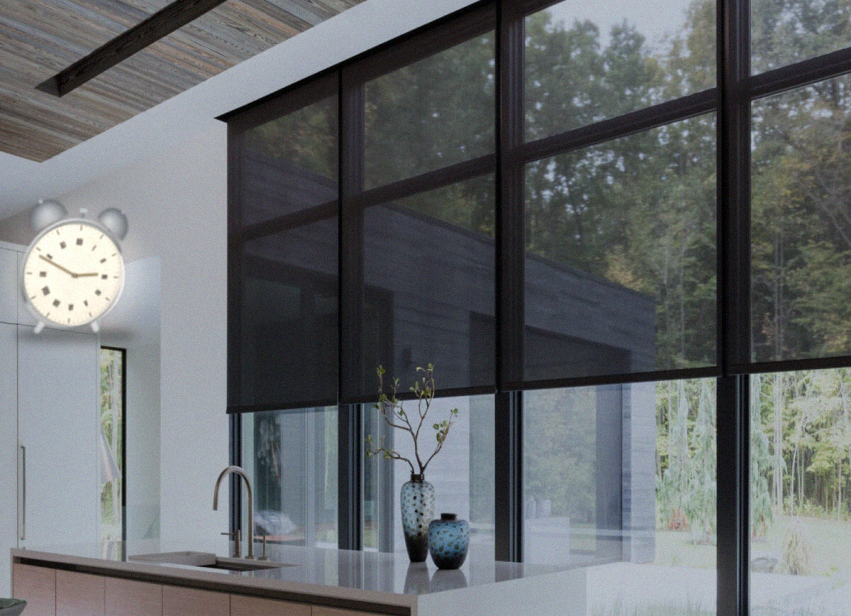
2:49
